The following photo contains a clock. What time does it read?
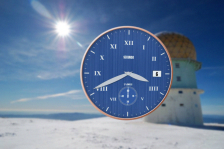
3:41
